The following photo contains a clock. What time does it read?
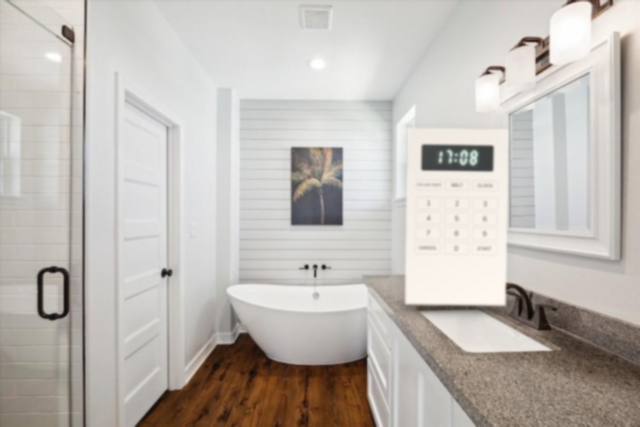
17:08
